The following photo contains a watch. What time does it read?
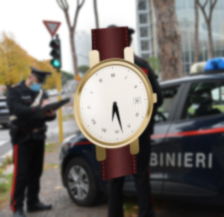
6:28
